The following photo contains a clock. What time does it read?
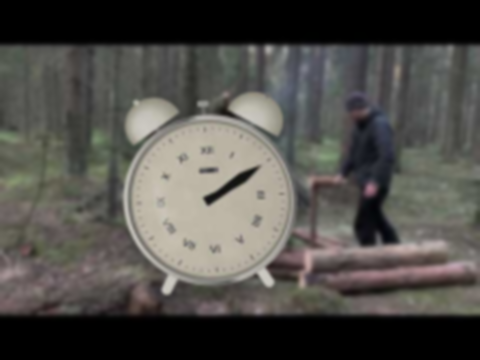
2:10
